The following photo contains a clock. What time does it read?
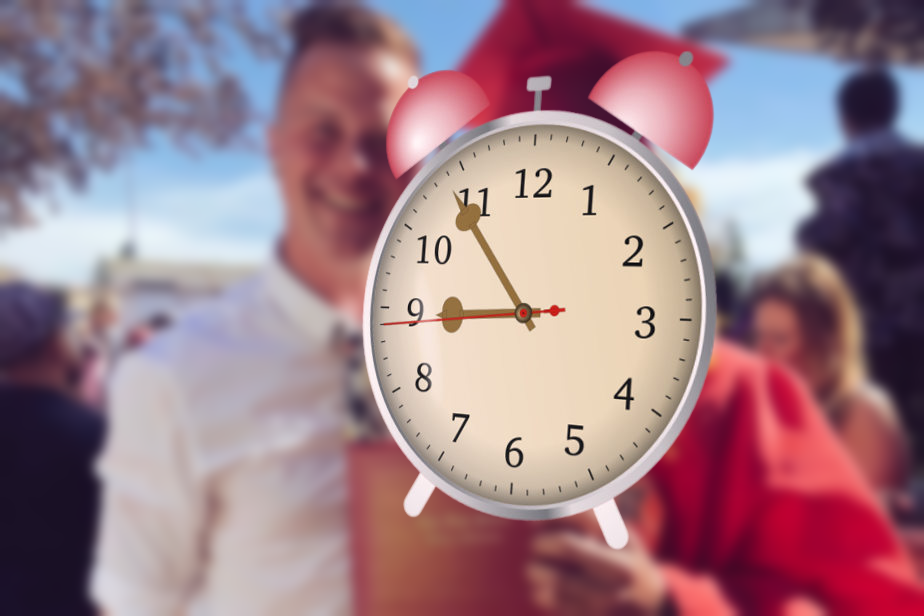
8:53:44
